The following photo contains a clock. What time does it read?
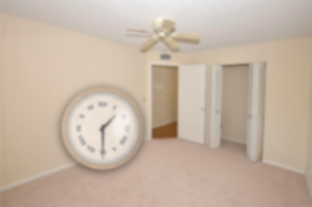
1:30
